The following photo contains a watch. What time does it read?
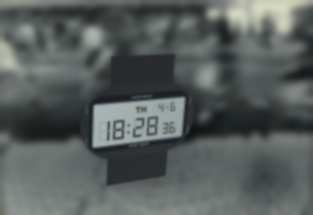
18:28
